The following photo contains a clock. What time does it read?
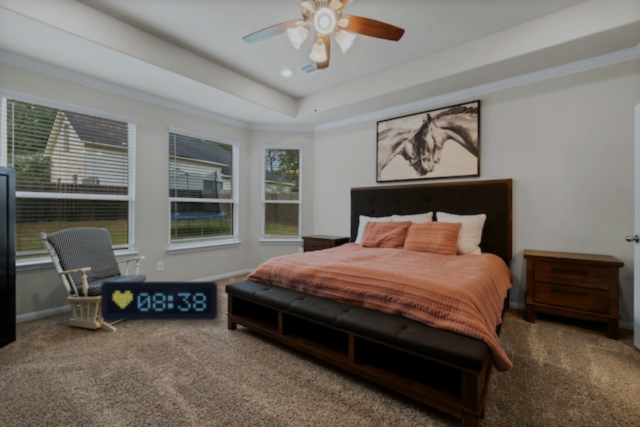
8:38
